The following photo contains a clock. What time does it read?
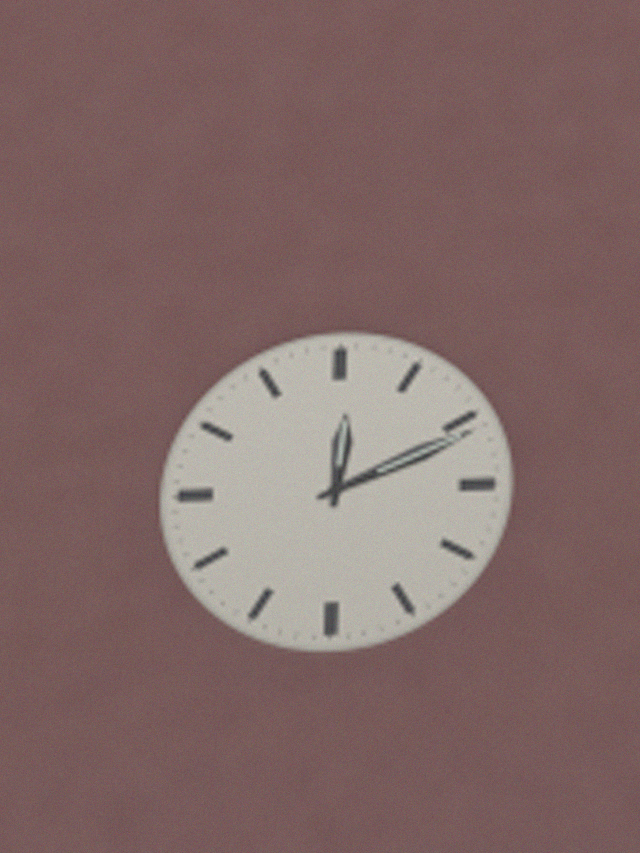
12:11
